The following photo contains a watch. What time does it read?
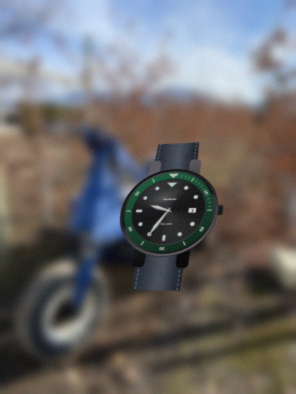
9:35
